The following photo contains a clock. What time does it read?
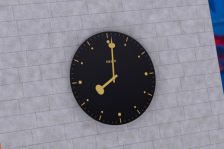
8:01
